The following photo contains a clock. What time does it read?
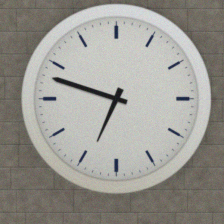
6:48
